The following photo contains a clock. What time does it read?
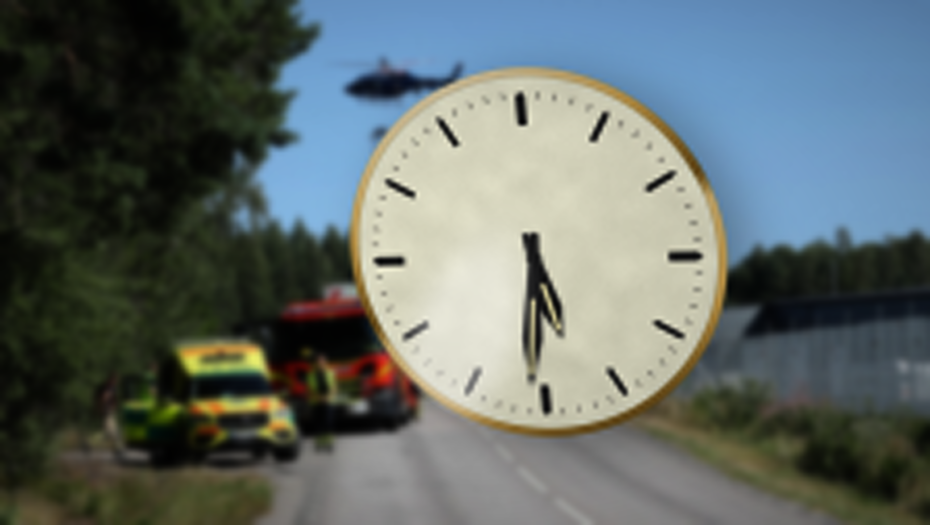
5:31
